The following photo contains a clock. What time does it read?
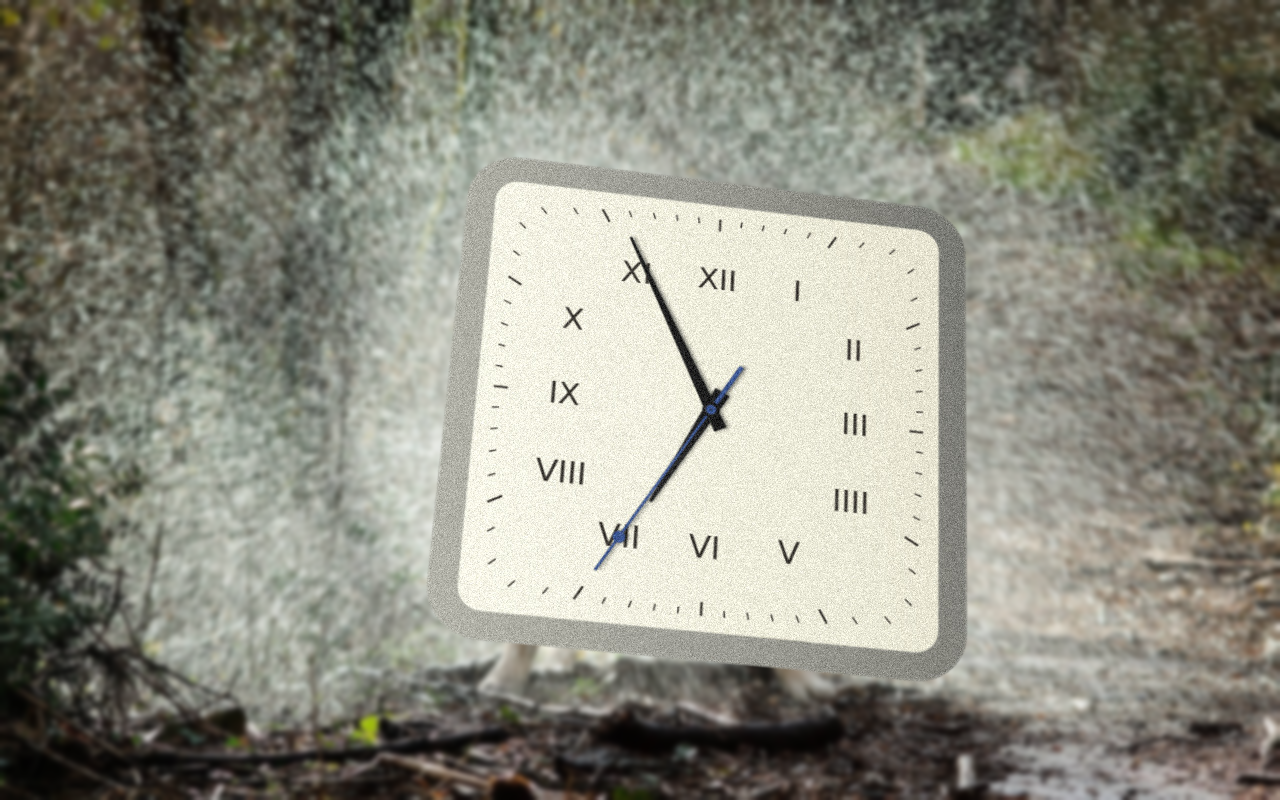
6:55:35
